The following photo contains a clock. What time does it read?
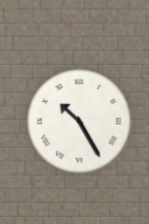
10:25
